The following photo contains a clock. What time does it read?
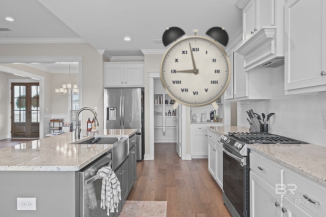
8:58
